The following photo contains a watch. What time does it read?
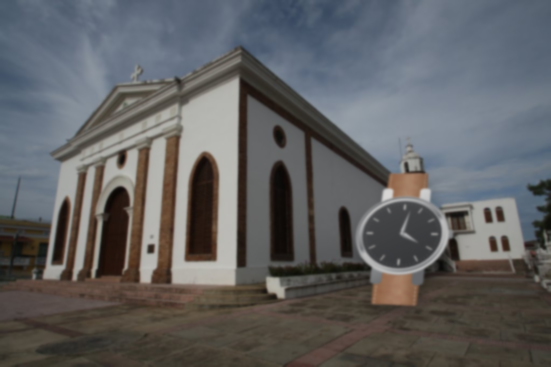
4:02
